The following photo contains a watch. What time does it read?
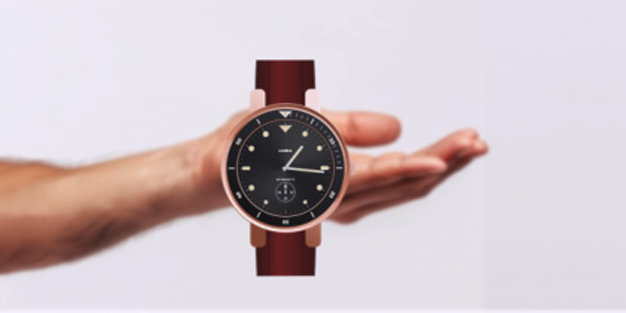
1:16
